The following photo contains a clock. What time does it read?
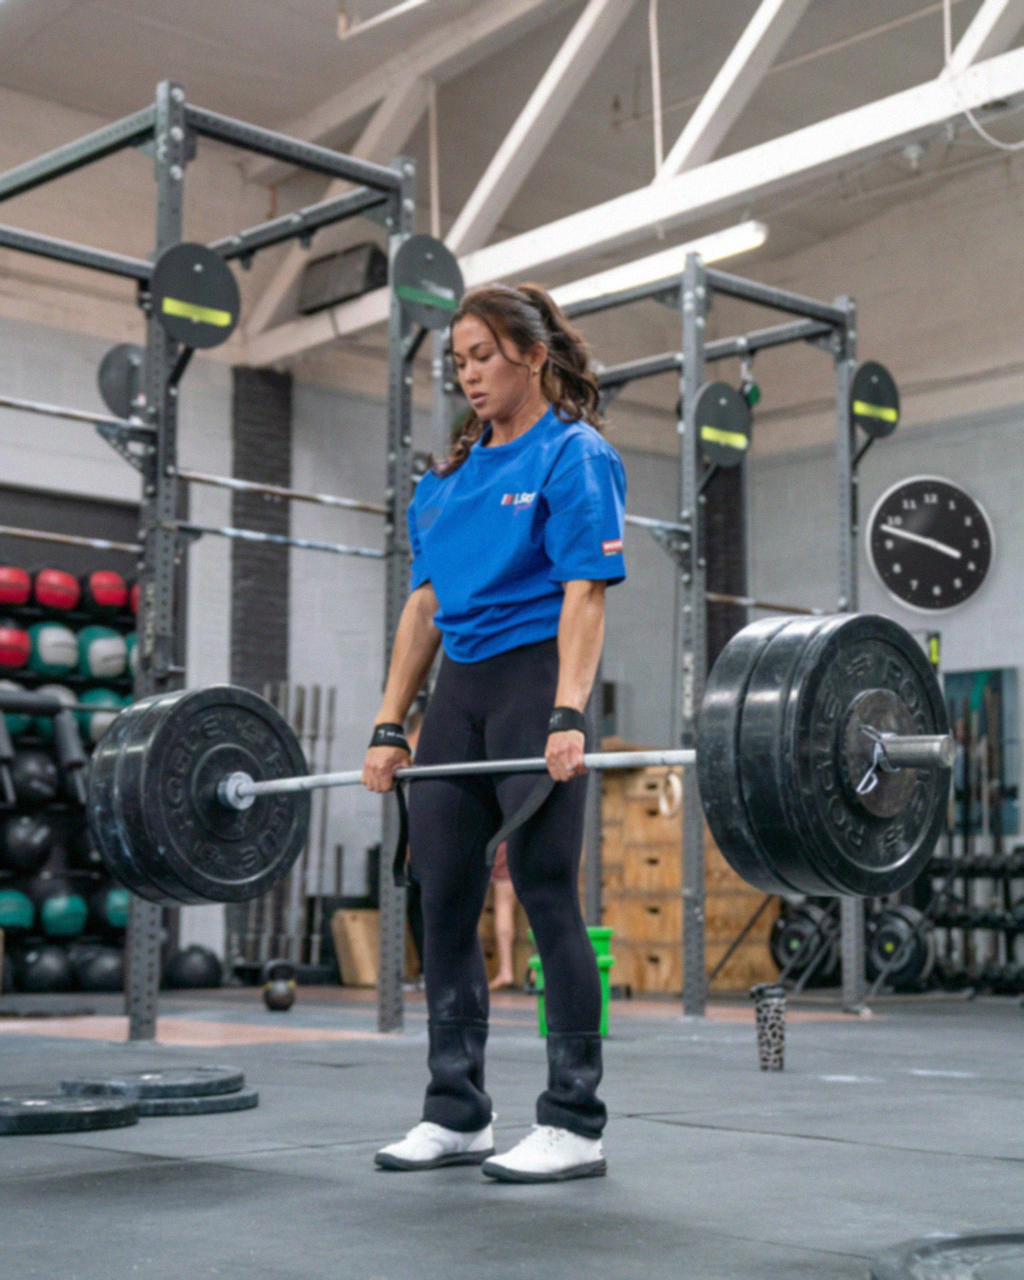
3:48
